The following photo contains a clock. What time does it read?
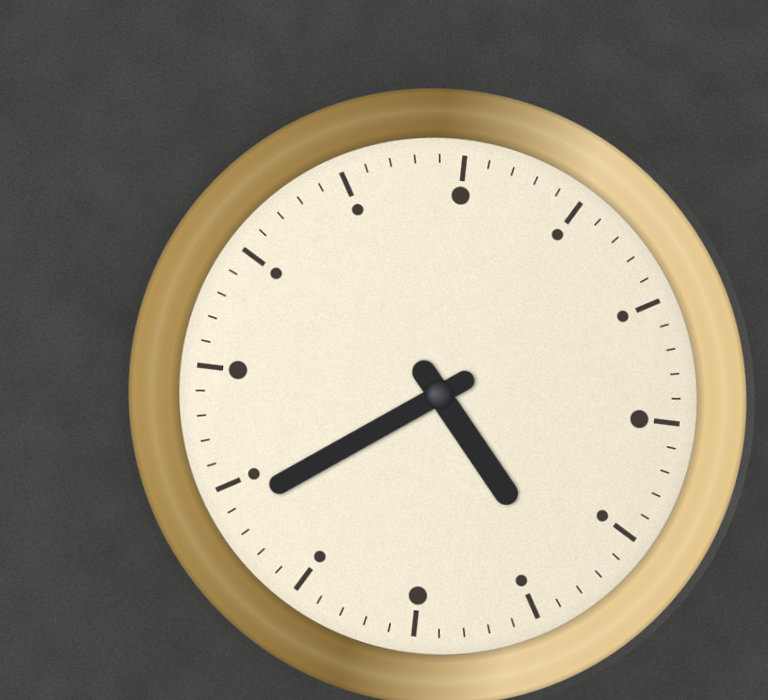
4:39
